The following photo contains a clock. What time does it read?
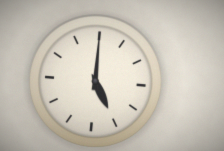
5:00
